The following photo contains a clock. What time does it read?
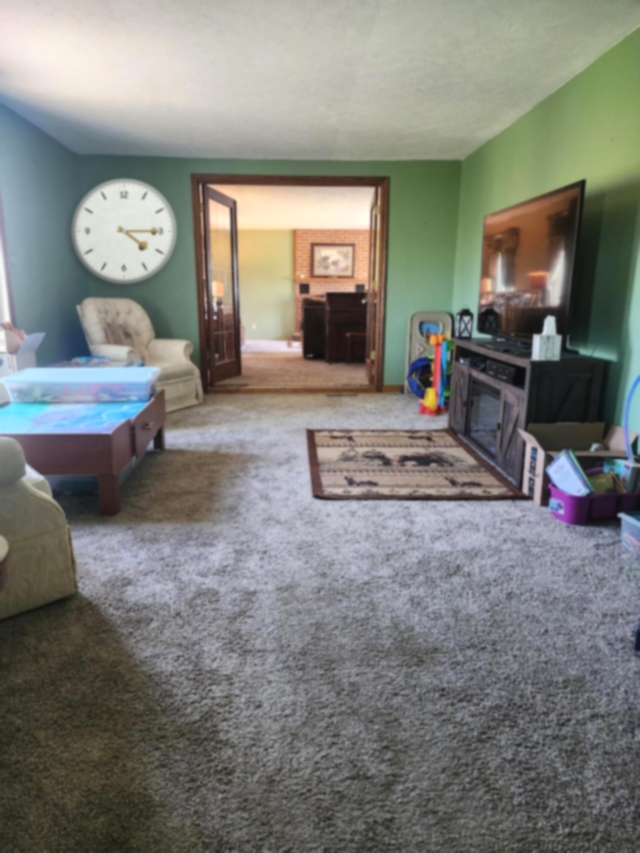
4:15
